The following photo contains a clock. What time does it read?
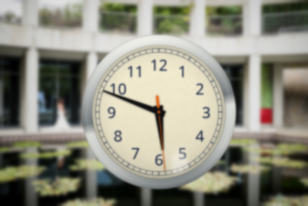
5:48:29
